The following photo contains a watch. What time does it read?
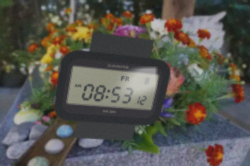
8:53:12
